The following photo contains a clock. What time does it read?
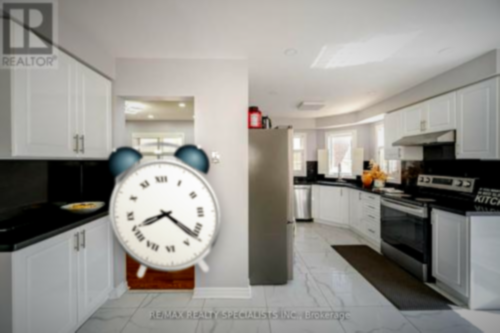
8:22
